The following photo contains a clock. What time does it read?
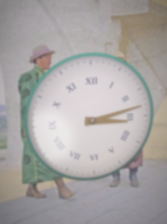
3:13
